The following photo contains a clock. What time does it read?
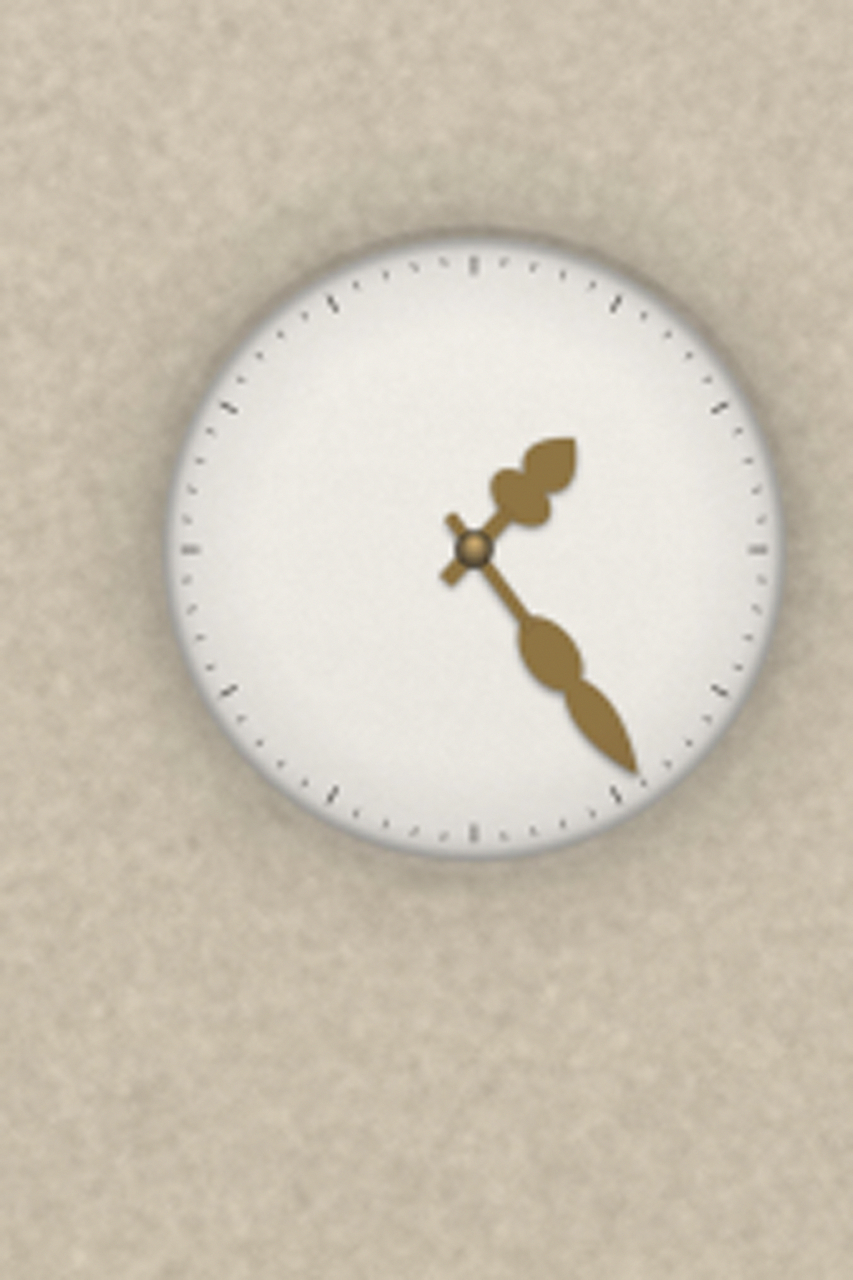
1:24
